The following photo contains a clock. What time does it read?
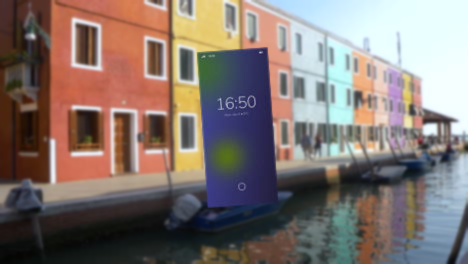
16:50
